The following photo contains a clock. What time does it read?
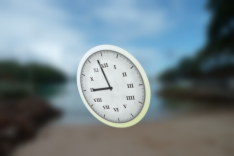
8:58
